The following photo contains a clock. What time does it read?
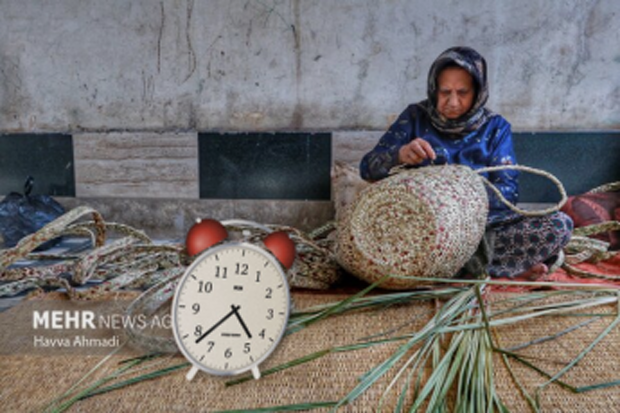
4:38
